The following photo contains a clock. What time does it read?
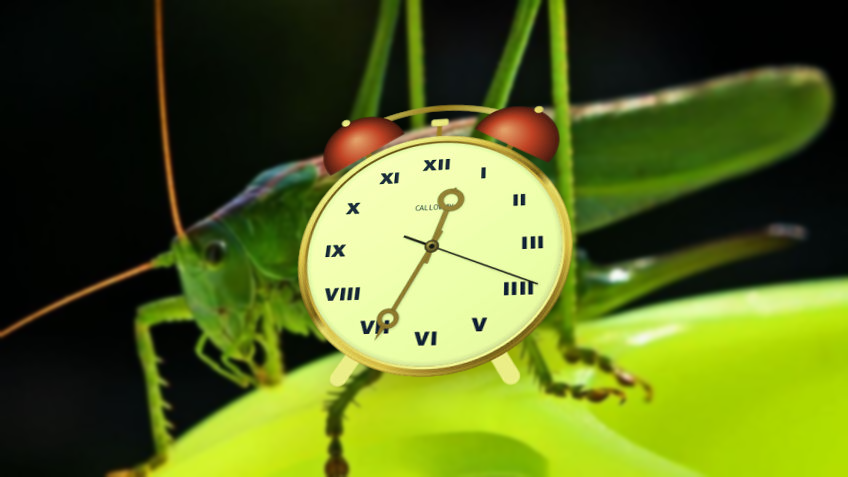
12:34:19
